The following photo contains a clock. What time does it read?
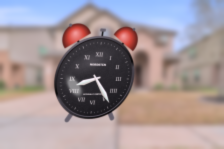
8:24
